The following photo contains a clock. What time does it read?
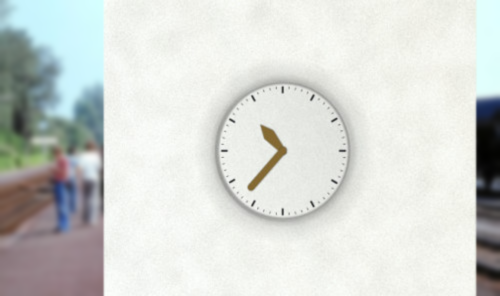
10:37
